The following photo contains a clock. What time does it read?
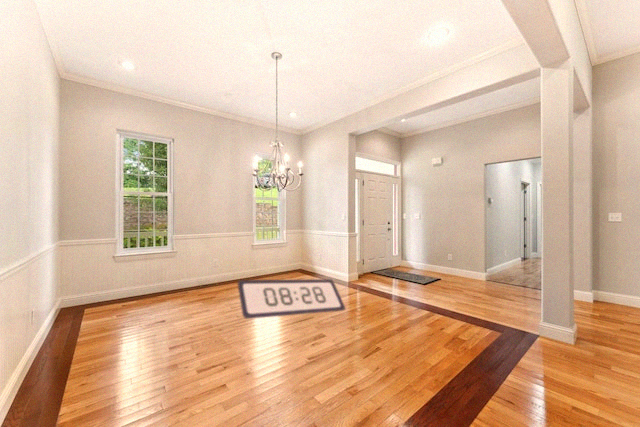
8:28
